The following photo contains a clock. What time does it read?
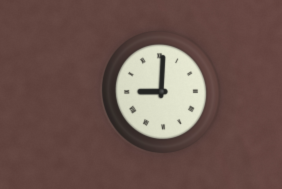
9:01
